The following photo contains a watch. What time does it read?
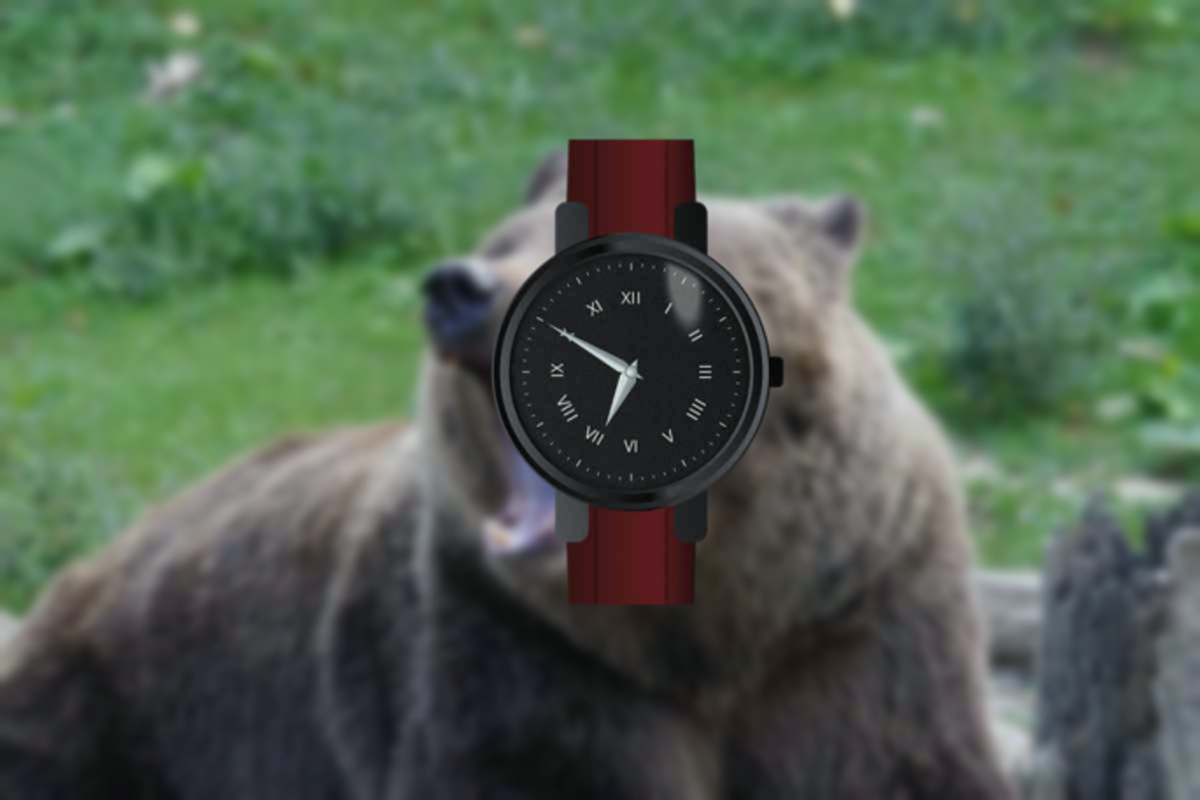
6:50
